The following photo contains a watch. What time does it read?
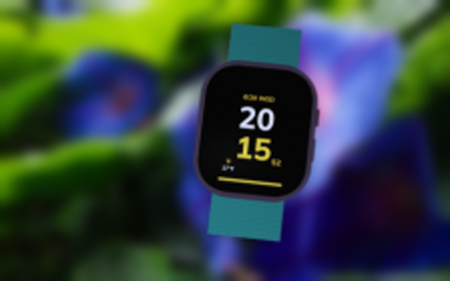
20:15
